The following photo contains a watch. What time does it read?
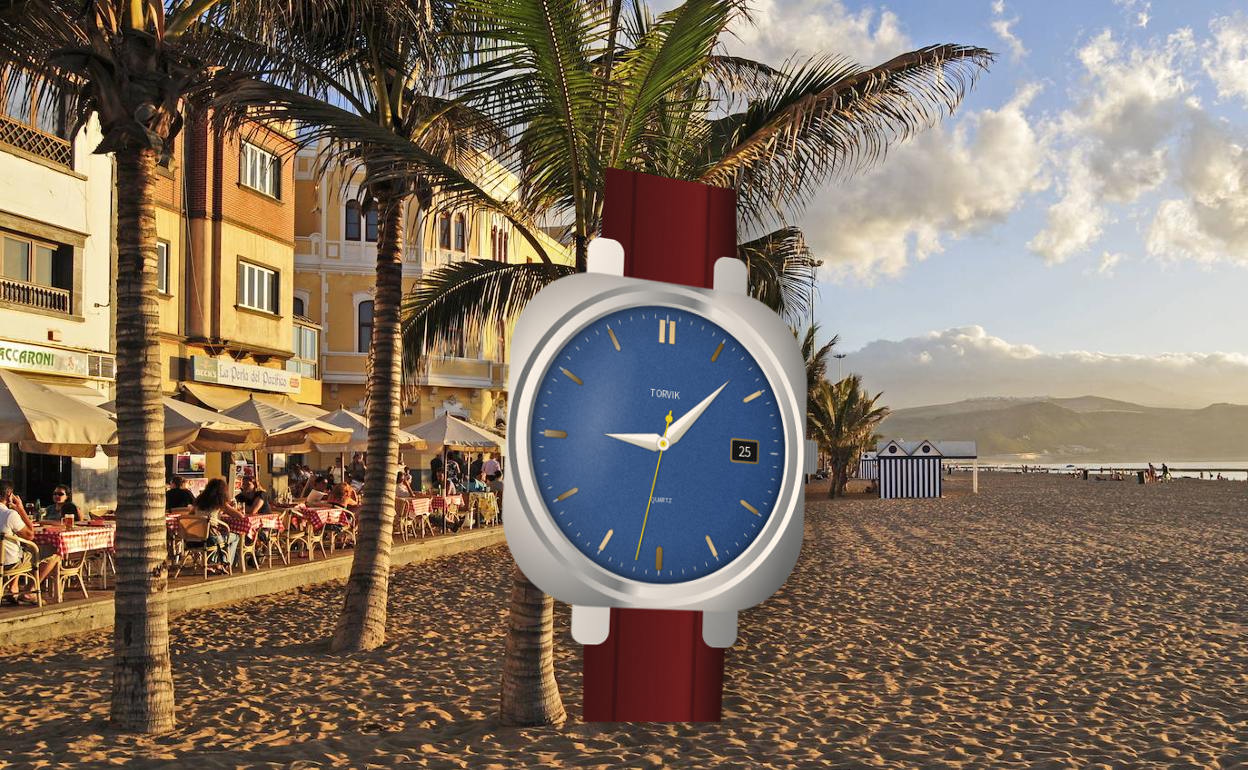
9:07:32
